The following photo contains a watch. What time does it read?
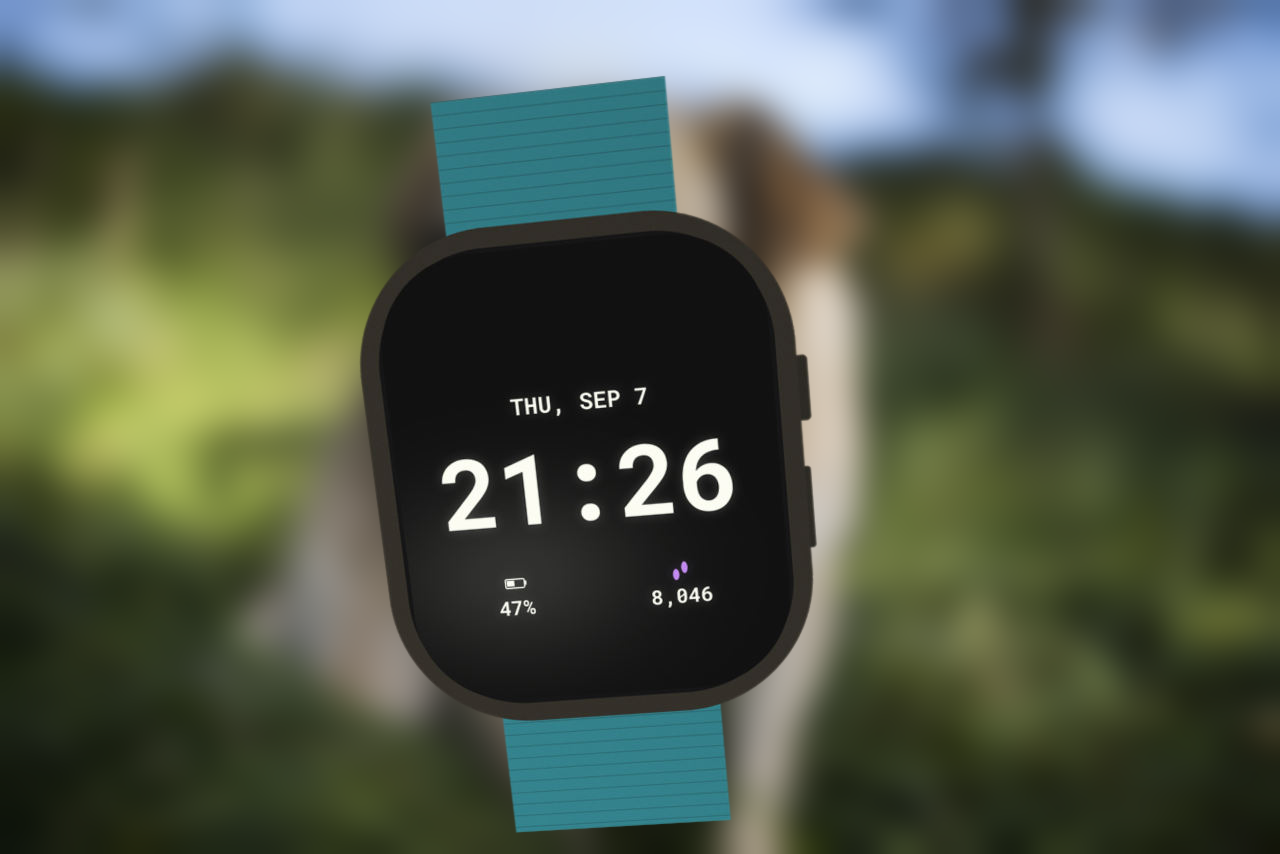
21:26
